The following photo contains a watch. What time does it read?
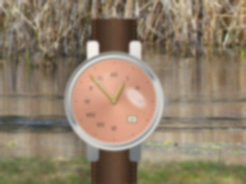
12:53
